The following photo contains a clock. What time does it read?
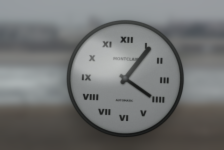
4:06
